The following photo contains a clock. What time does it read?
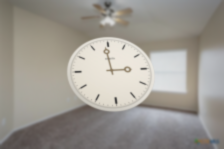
2:59
